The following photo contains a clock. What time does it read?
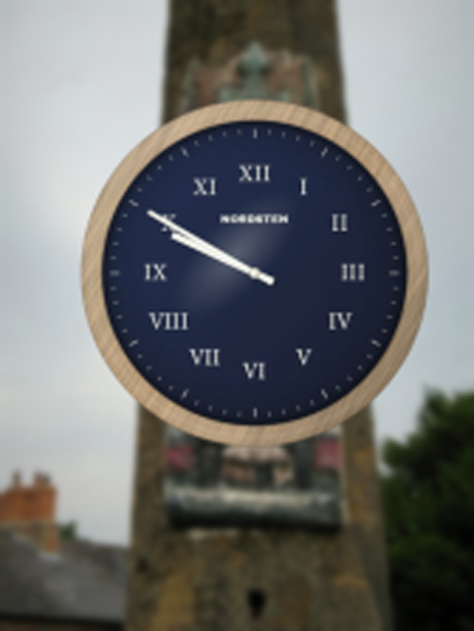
9:50
